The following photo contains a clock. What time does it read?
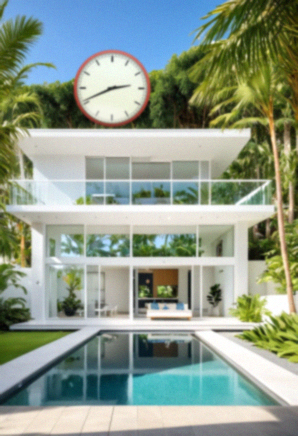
2:41
